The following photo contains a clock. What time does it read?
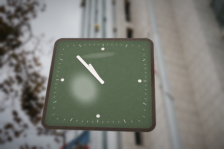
10:53
